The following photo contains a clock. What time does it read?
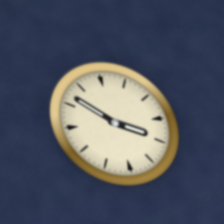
3:52
